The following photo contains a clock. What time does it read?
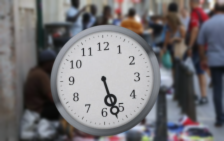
5:27
